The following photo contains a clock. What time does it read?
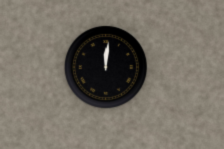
12:01
